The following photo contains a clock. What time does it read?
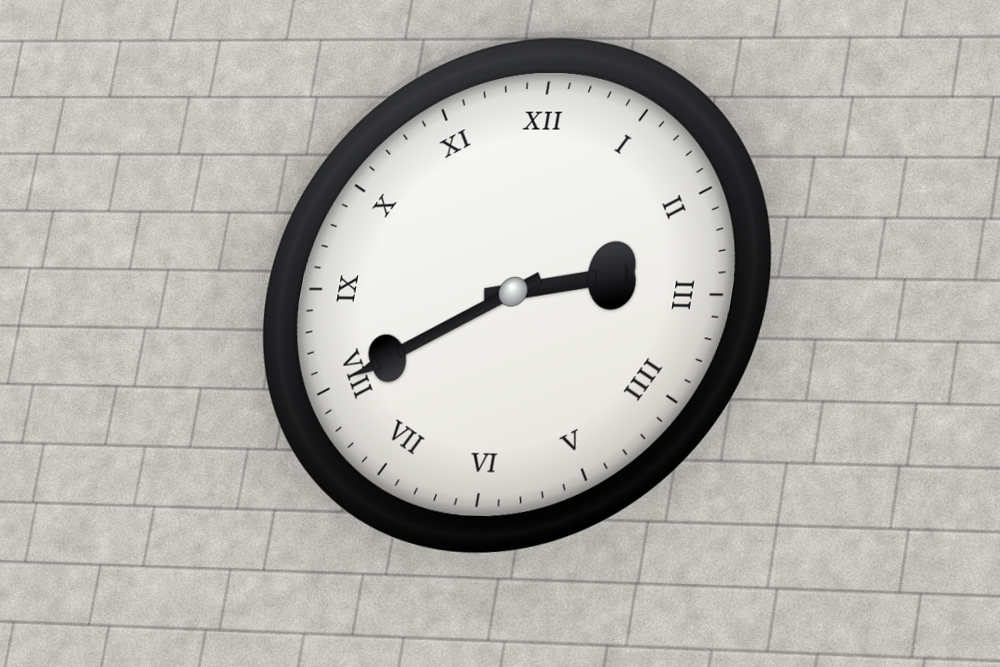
2:40
